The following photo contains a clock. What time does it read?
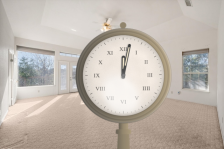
12:02
